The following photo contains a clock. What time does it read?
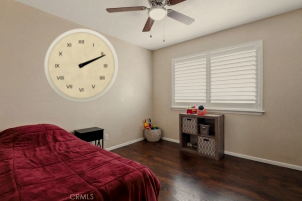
2:11
